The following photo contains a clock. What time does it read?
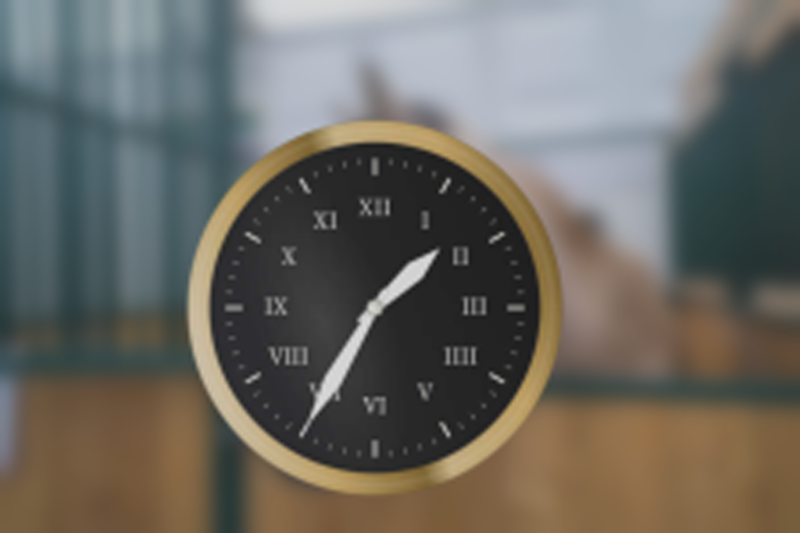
1:35
